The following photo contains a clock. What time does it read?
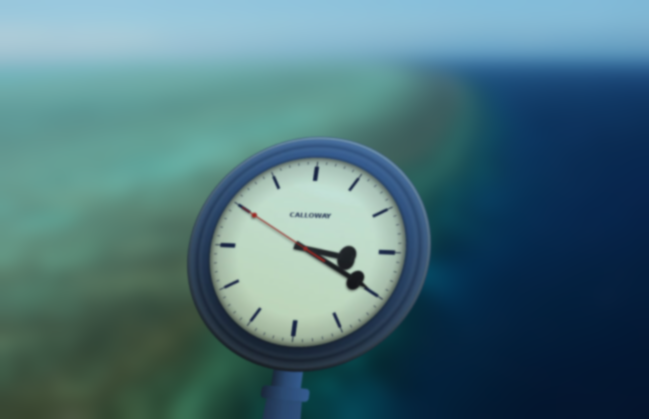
3:19:50
